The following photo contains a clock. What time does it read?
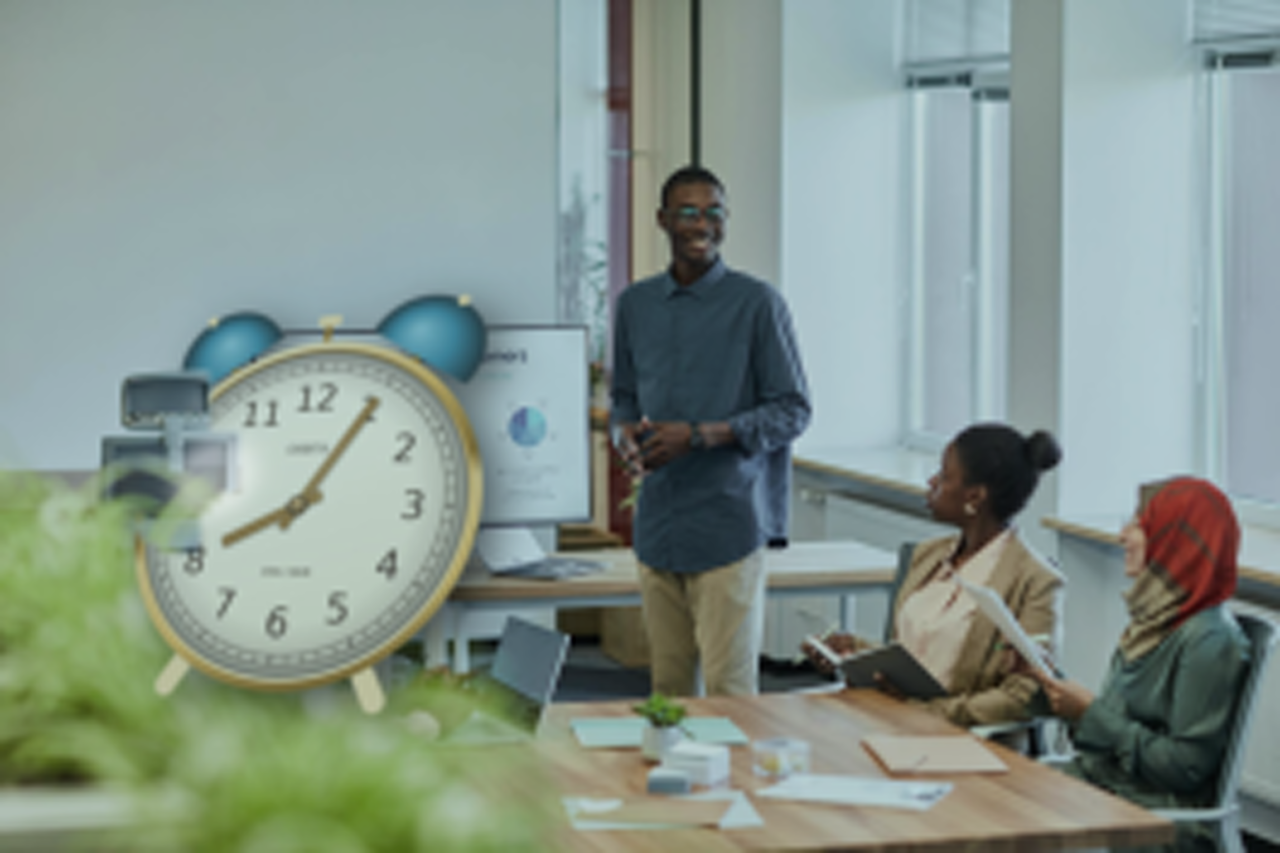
8:05
